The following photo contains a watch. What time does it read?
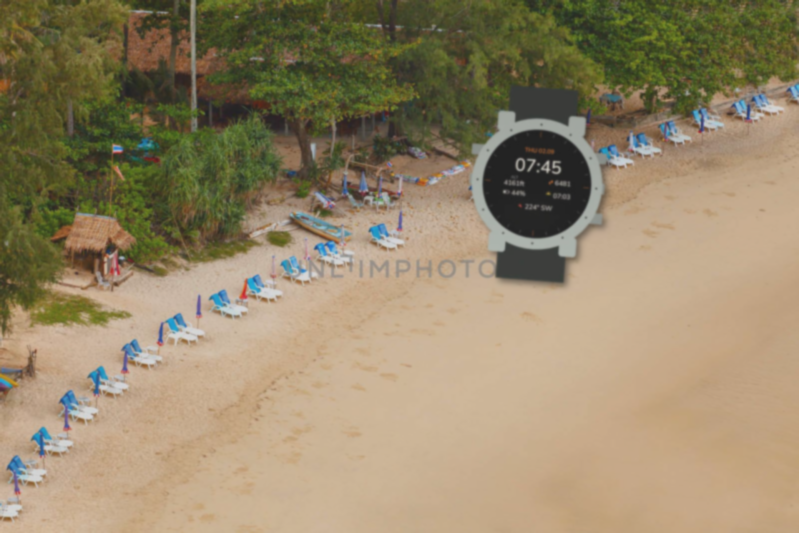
7:45
